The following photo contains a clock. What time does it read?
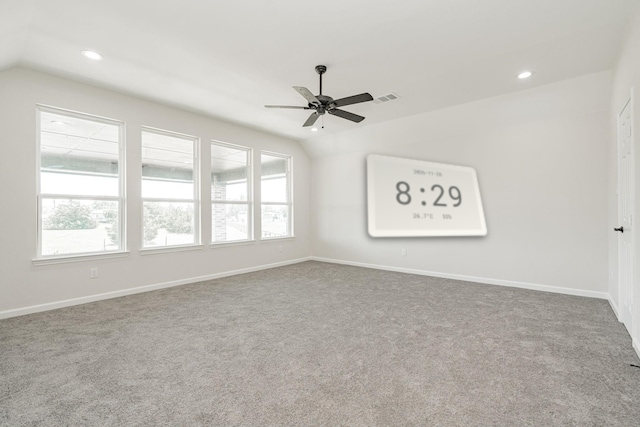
8:29
